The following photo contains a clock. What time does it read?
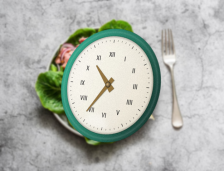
10:36
